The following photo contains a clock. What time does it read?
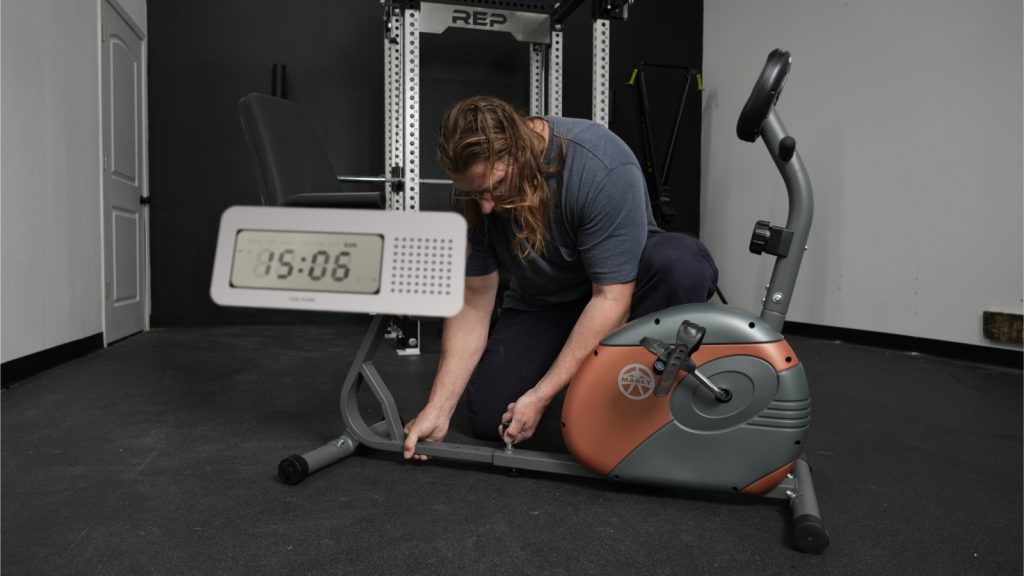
15:06
